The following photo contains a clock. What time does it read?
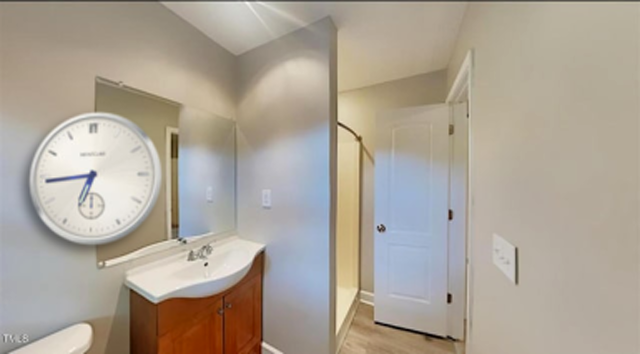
6:44
